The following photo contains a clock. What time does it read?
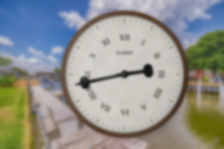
2:43
